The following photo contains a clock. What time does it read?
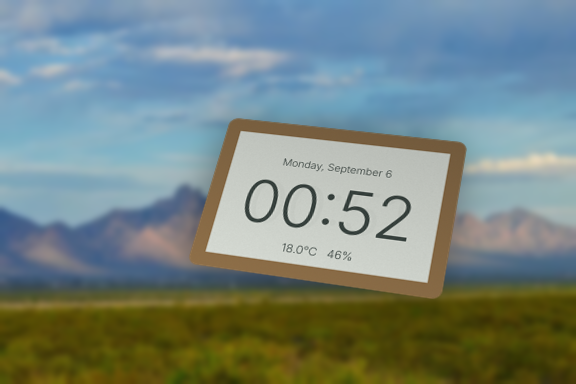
0:52
